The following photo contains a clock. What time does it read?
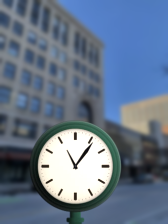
11:06
